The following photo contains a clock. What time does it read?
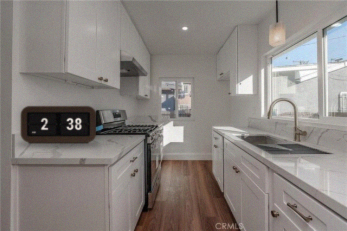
2:38
